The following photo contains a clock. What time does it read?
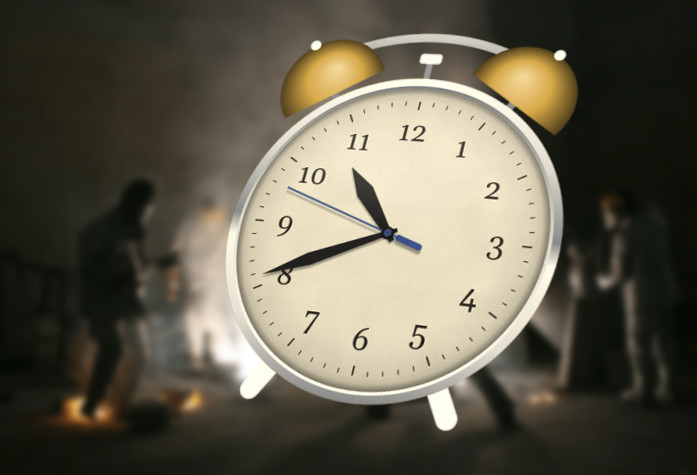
10:40:48
